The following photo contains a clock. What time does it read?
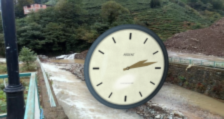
2:13
